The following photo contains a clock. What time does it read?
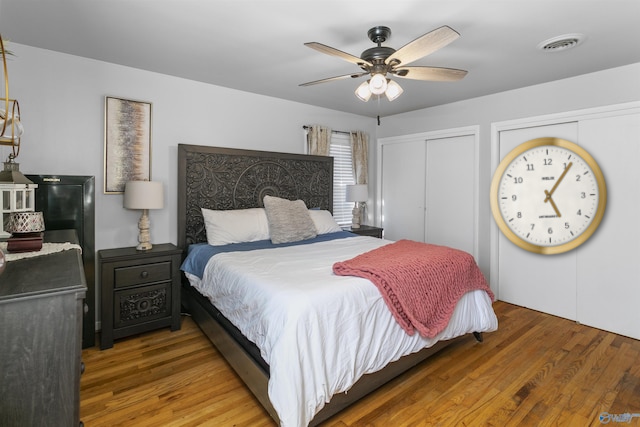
5:06
